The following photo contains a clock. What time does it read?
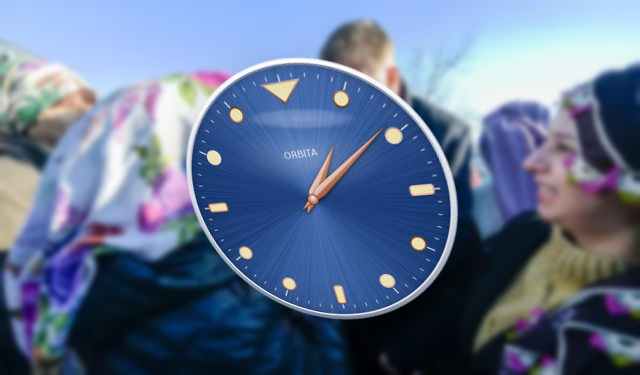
1:09
